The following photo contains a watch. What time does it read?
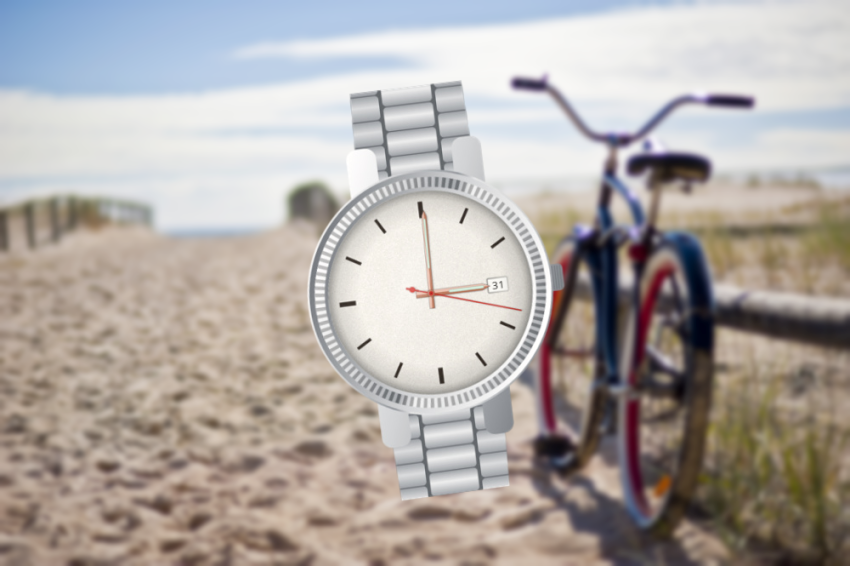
3:00:18
